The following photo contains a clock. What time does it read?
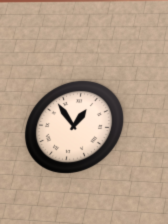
12:53
